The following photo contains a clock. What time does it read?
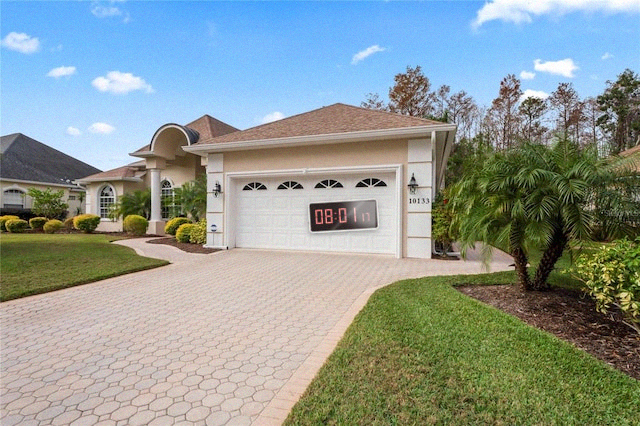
8:01
